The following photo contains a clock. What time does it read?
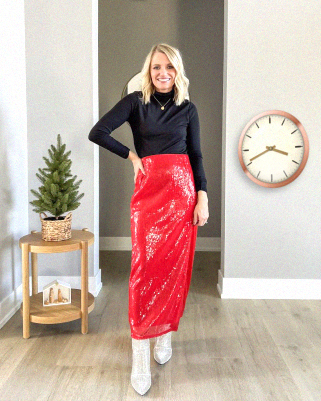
3:41
